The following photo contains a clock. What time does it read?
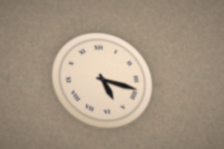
5:18
